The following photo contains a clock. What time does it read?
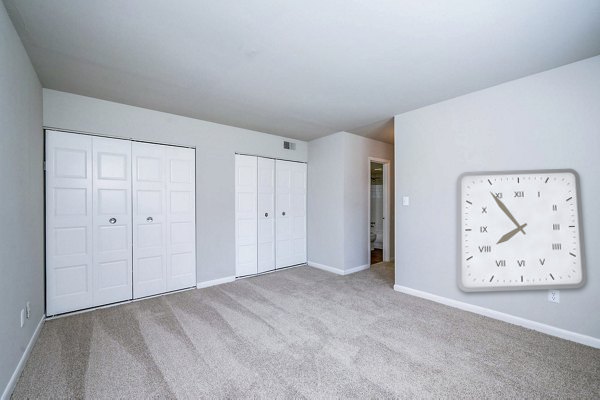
7:54
